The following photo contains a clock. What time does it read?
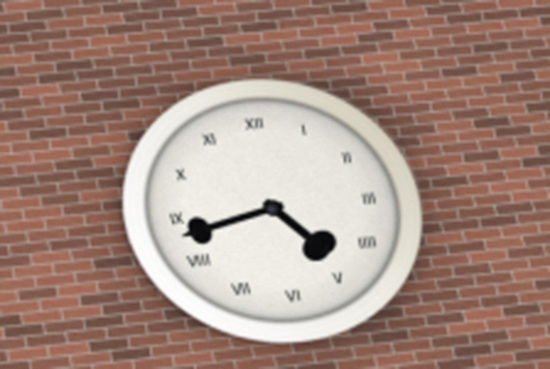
4:43
